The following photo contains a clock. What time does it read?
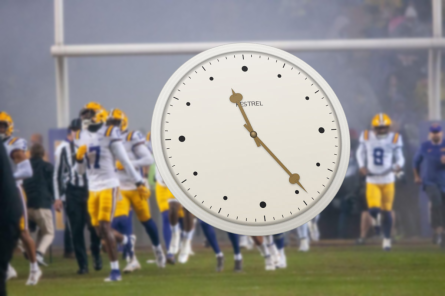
11:24
